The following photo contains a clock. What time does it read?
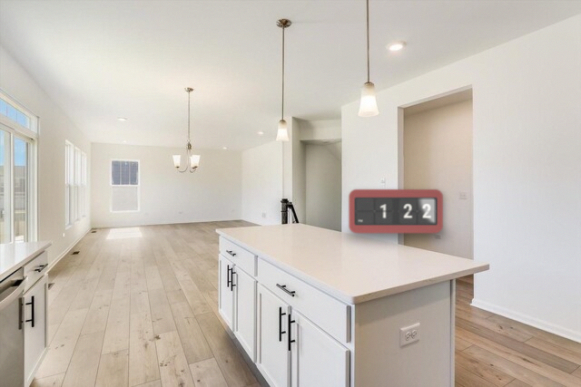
1:22
